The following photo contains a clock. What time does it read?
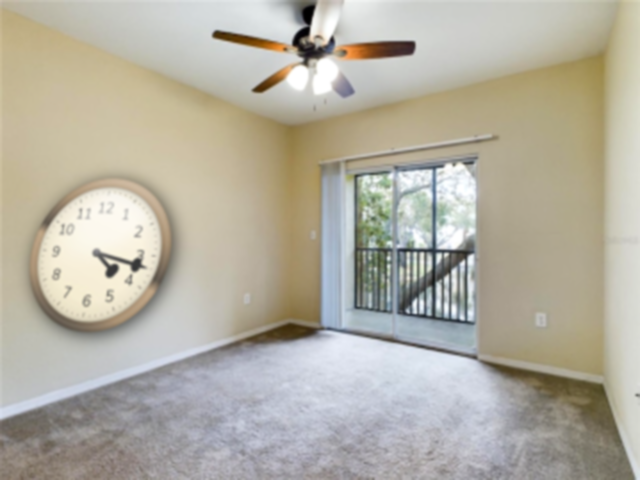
4:17
